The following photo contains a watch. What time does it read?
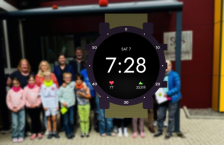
7:28
